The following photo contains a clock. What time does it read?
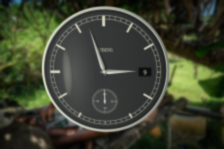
2:57
